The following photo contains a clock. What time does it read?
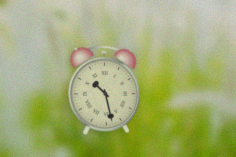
10:28
